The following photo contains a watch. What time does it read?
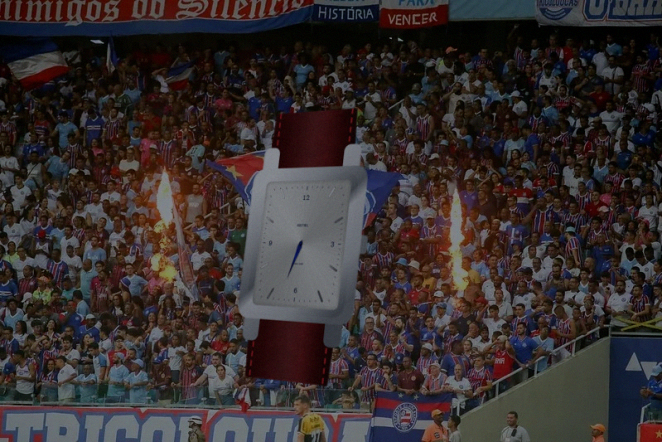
6:33
